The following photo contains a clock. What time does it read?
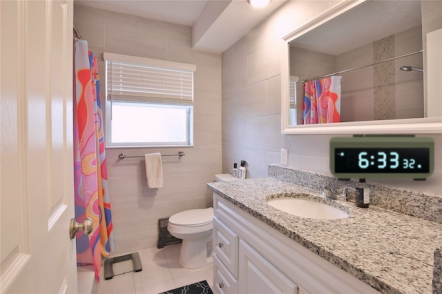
6:33:32
